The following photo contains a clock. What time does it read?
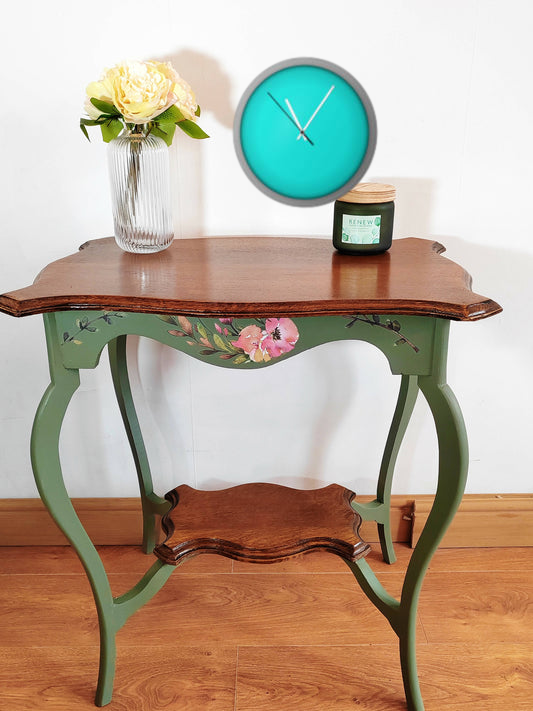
11:05:53
